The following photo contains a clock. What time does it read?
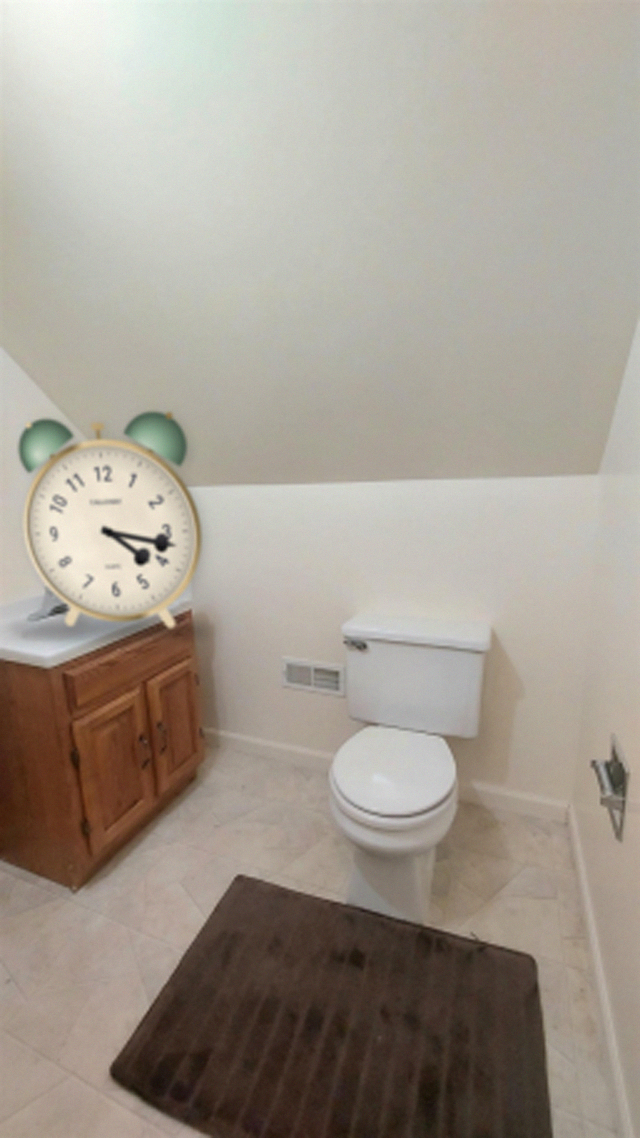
4:17
